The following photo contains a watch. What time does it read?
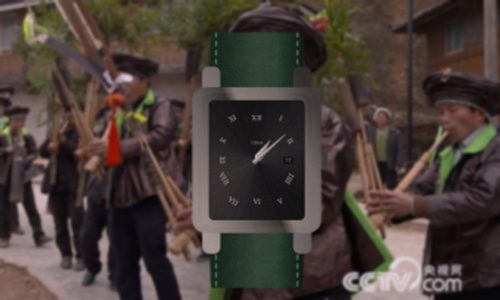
1:08
